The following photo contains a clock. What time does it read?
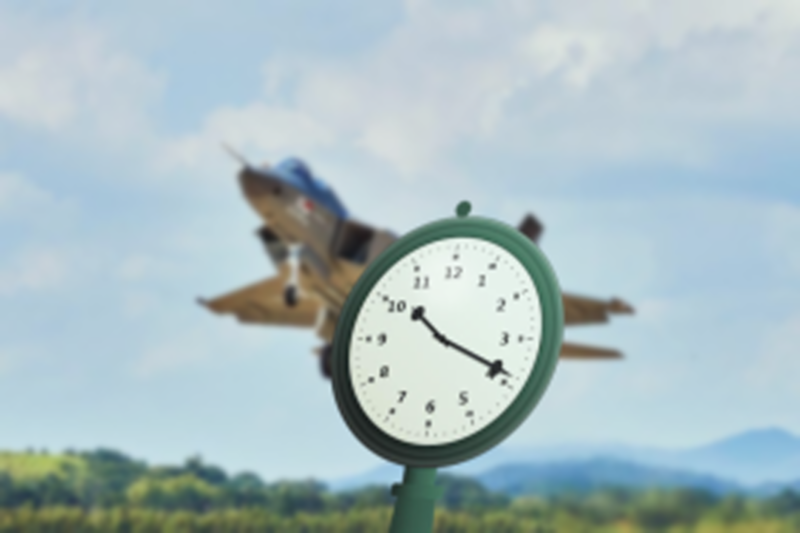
10:19
